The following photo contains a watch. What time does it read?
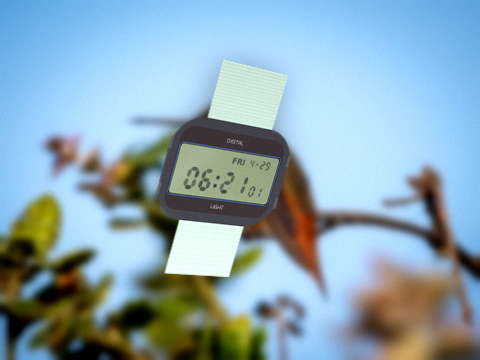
6:21:01
